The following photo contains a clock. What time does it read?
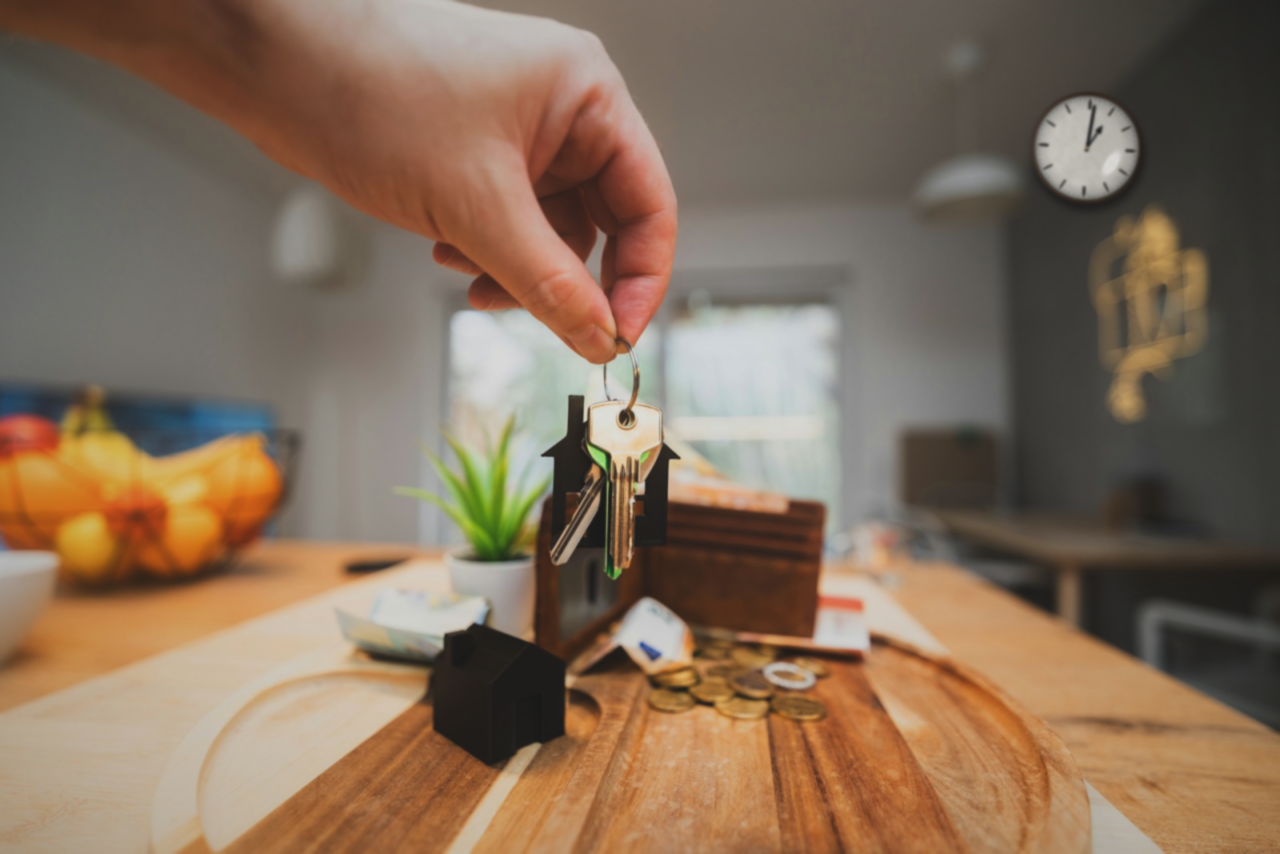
1:01
